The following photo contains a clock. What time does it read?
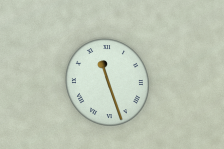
11:27
